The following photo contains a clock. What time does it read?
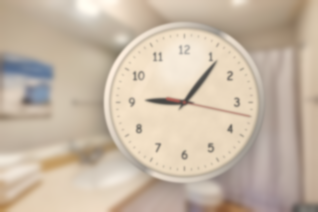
9:06:17
